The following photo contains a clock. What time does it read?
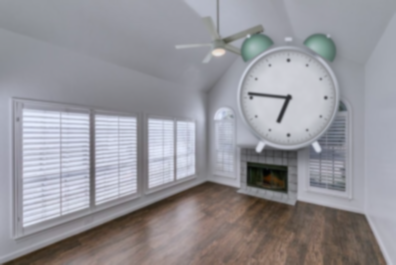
6:46
